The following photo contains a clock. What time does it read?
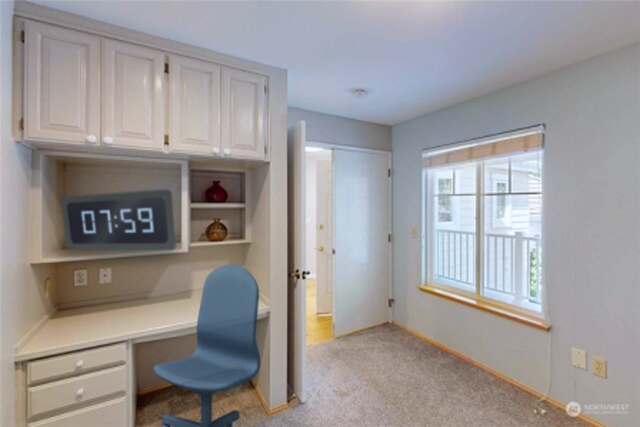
7:59
